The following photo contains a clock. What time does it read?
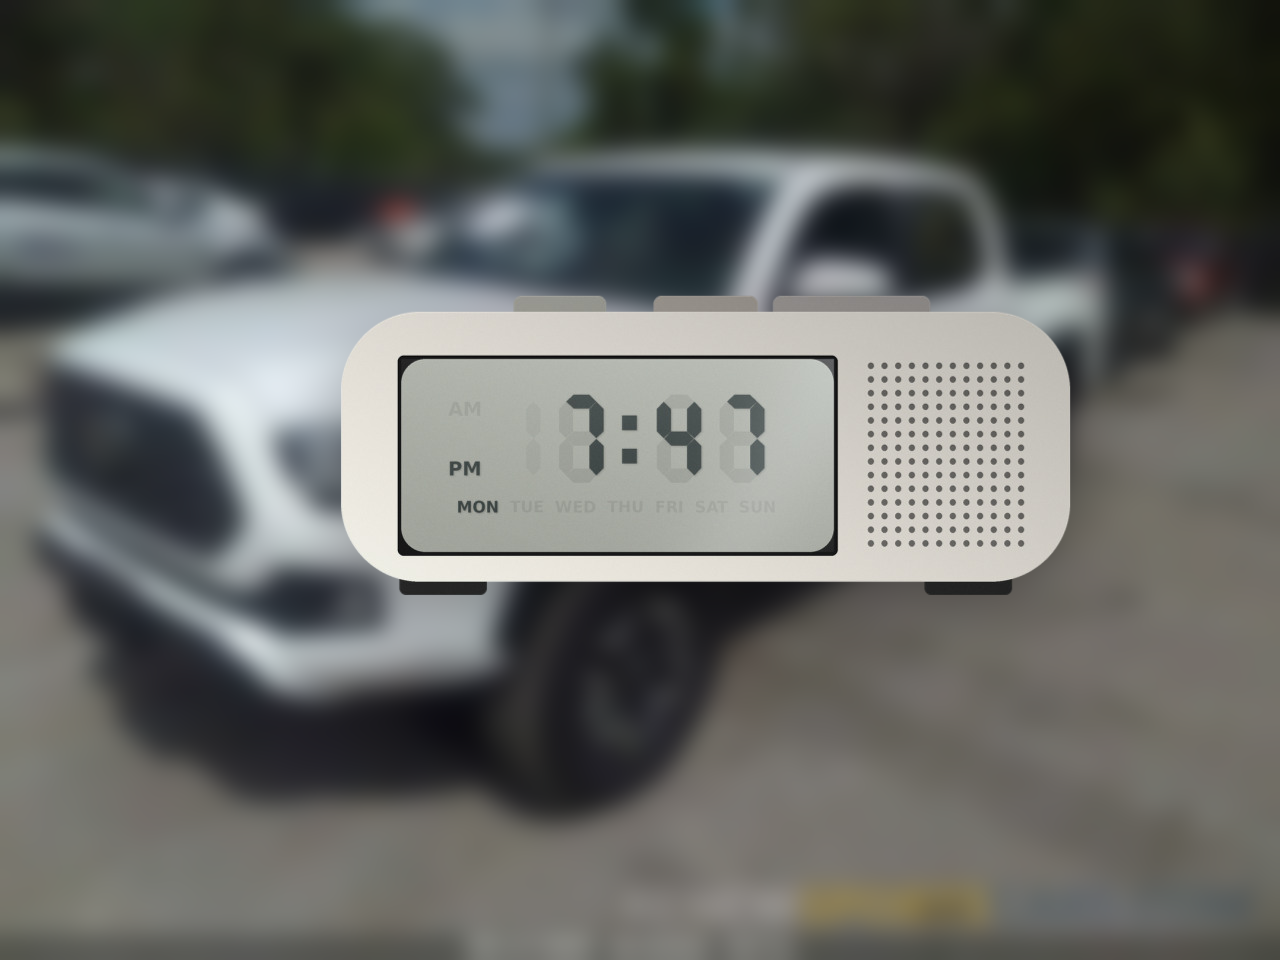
7:47
